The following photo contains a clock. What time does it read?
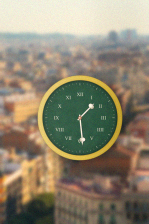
1:29
